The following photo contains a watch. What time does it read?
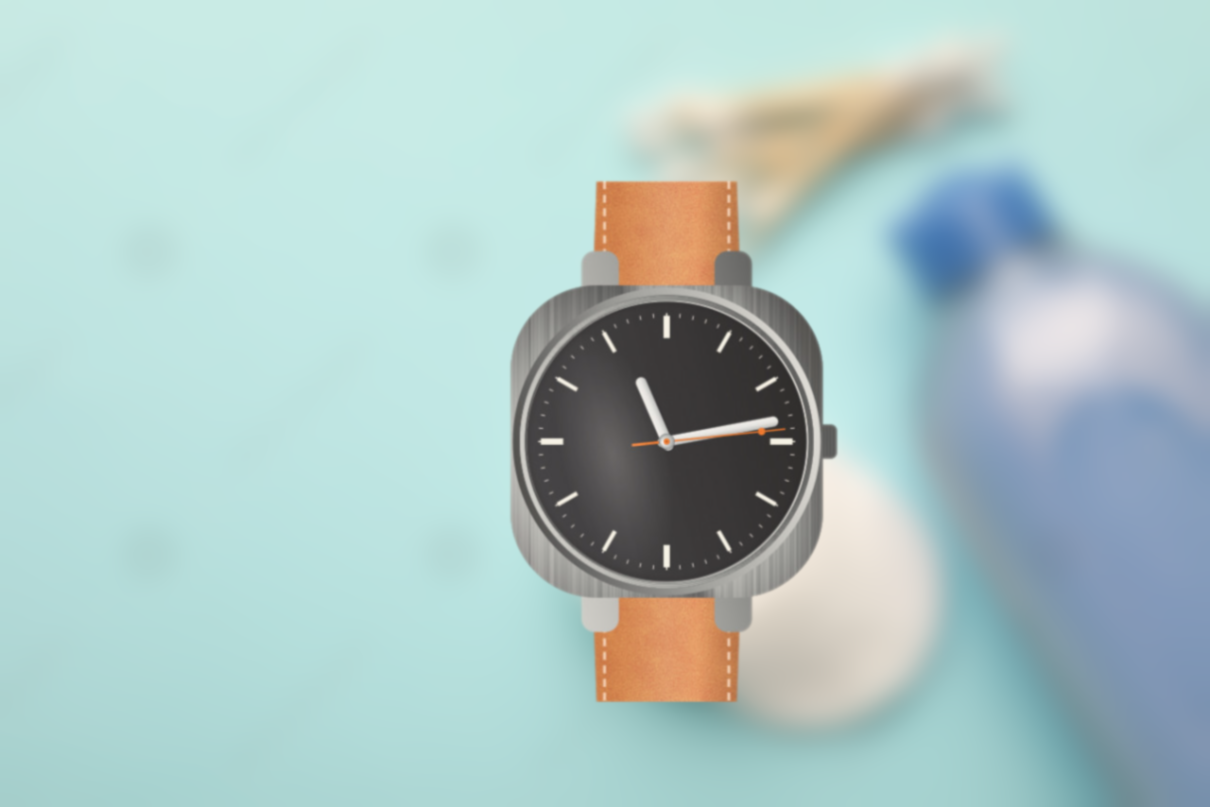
11:13:14
